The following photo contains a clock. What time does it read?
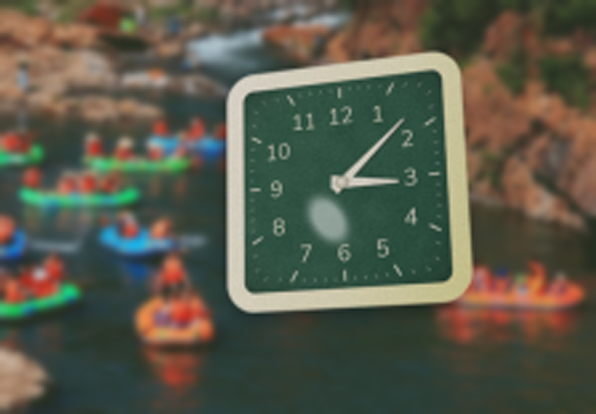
3:08
